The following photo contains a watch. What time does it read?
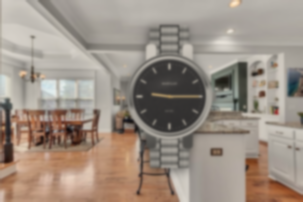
9:15
